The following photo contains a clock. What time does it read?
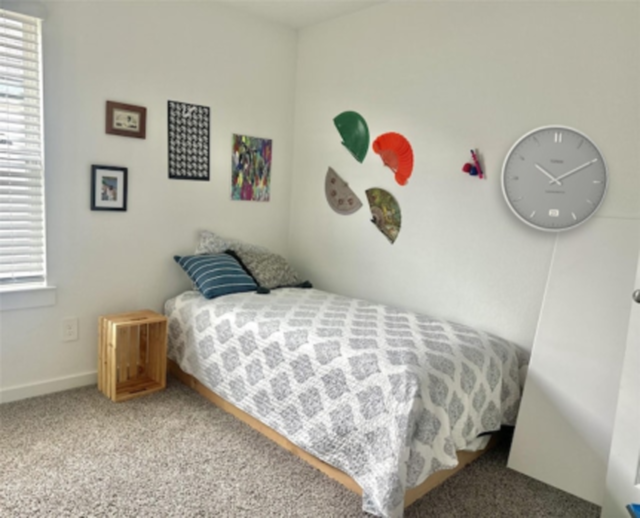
10:10
